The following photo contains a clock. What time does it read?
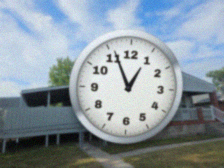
12:56
